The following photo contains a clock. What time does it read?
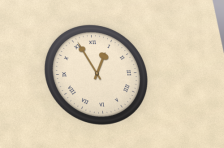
12:56
